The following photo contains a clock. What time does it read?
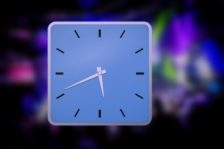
5:41
